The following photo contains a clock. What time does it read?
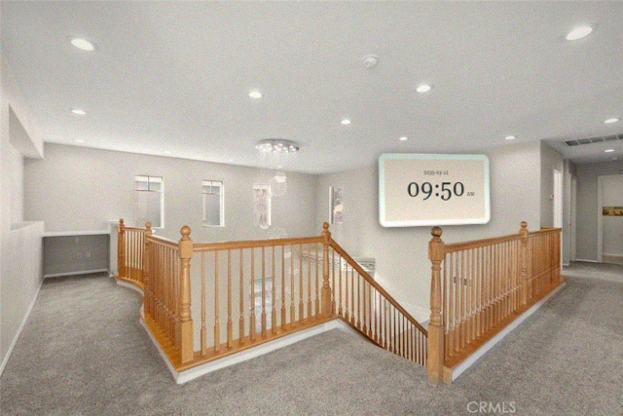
9:50
